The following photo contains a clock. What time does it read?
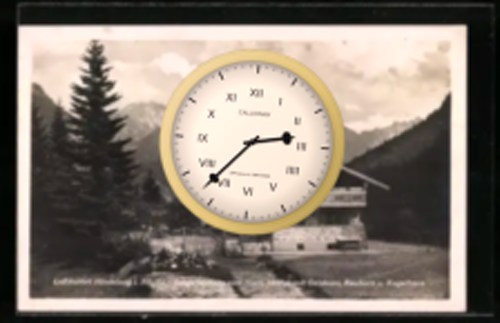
2:37
